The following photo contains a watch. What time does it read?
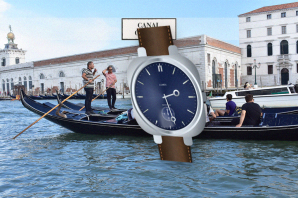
2:28
